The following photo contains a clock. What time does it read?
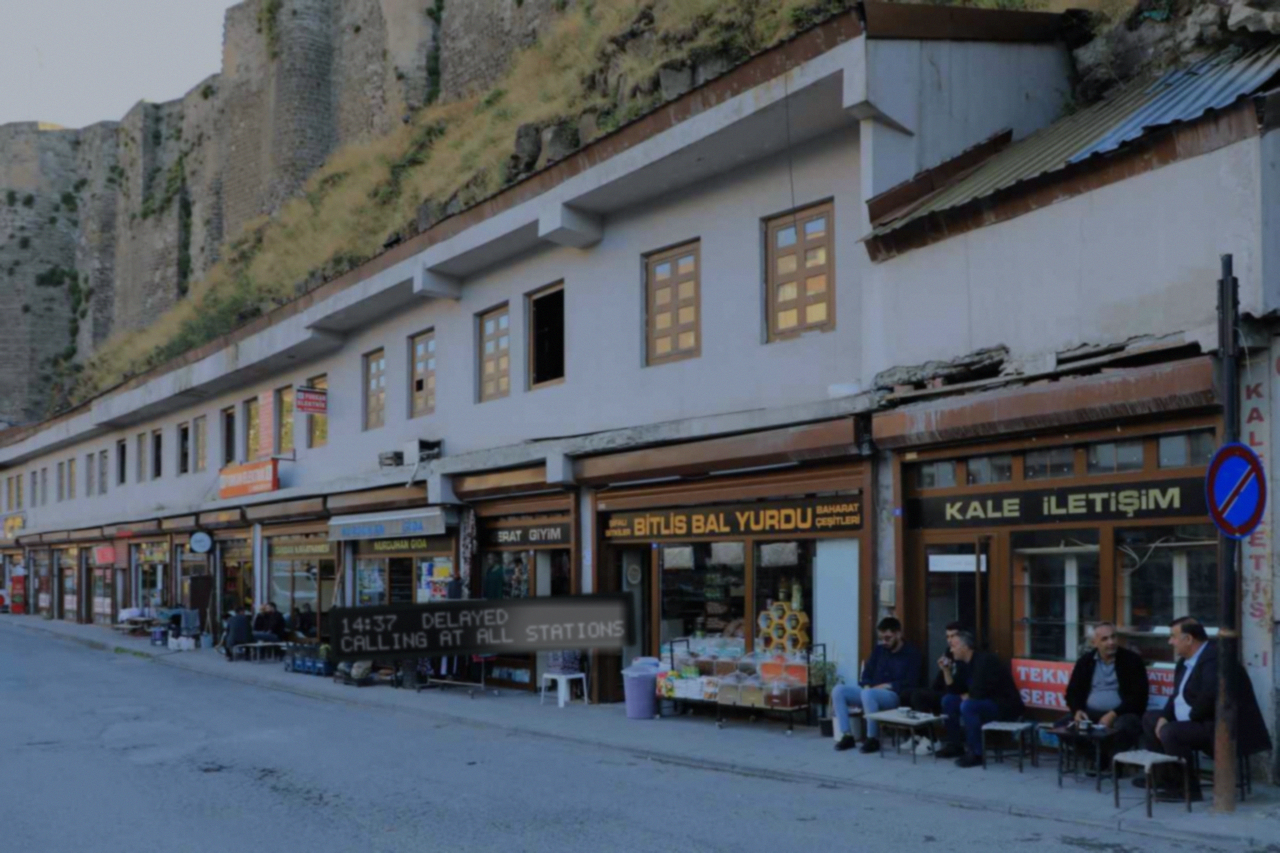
14:37
